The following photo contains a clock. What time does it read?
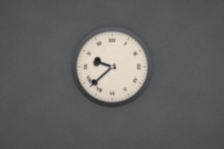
9:38
